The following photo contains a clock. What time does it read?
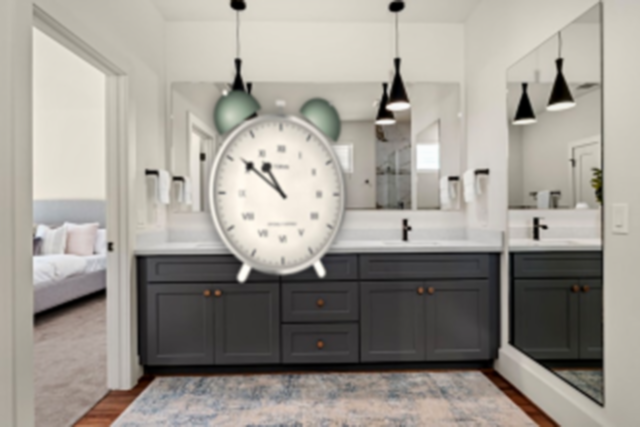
10:51
